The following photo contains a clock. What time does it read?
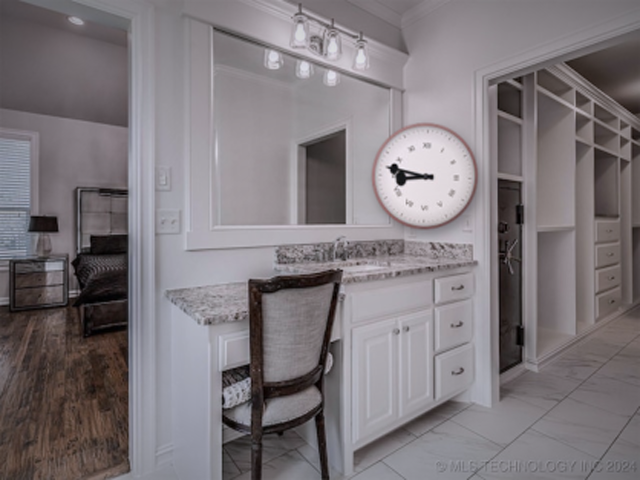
8:47
